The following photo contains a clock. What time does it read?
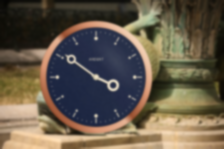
3:51
